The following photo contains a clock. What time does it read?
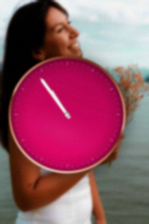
10:54
